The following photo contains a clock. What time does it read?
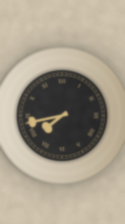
7:43
